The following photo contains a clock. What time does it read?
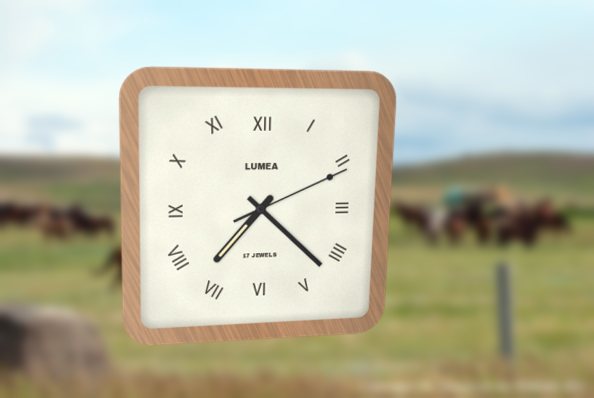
7:22:11
